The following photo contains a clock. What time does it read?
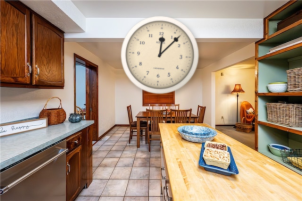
12:07
